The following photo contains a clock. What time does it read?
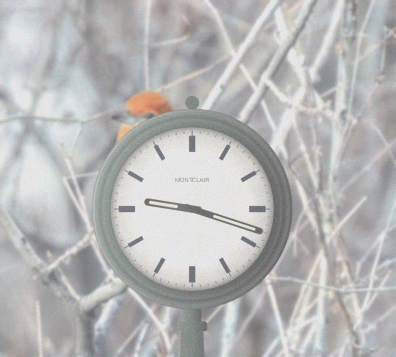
9:18
